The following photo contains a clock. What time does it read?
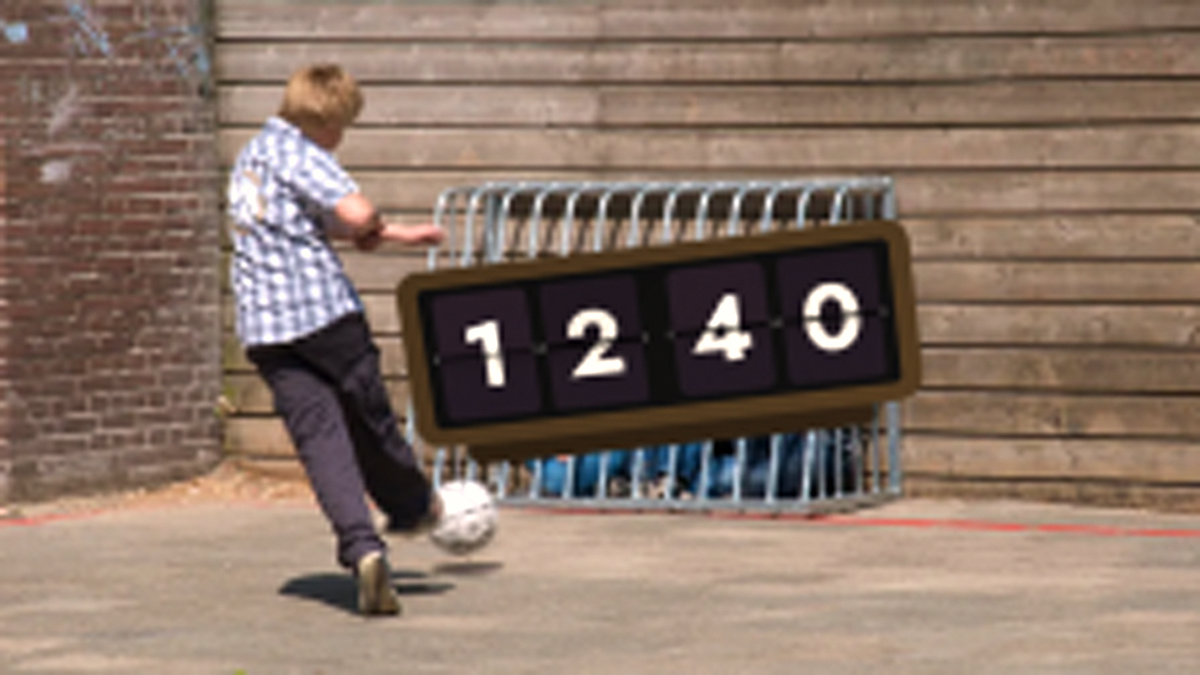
12:40
